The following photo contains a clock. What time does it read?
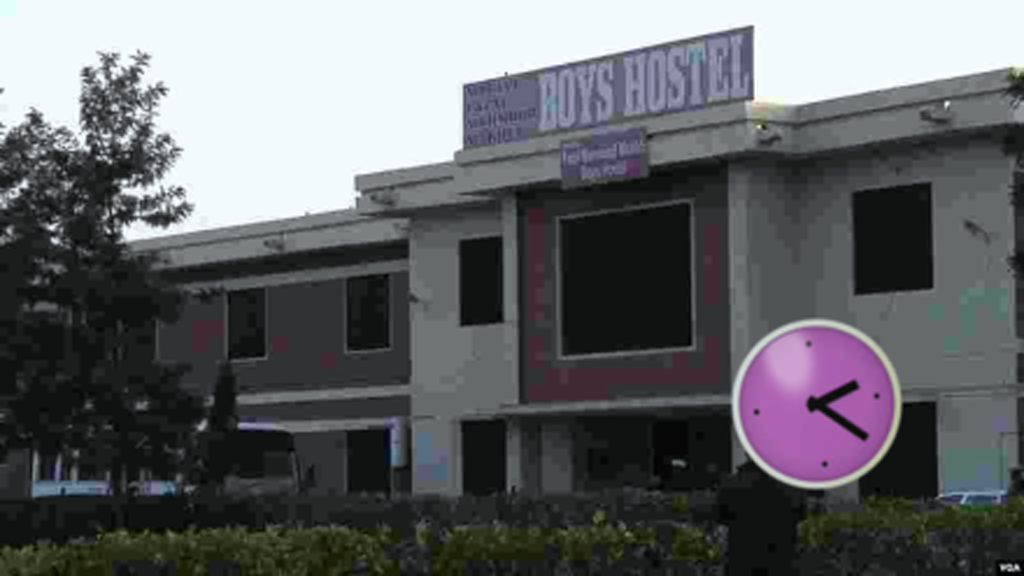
2:22
